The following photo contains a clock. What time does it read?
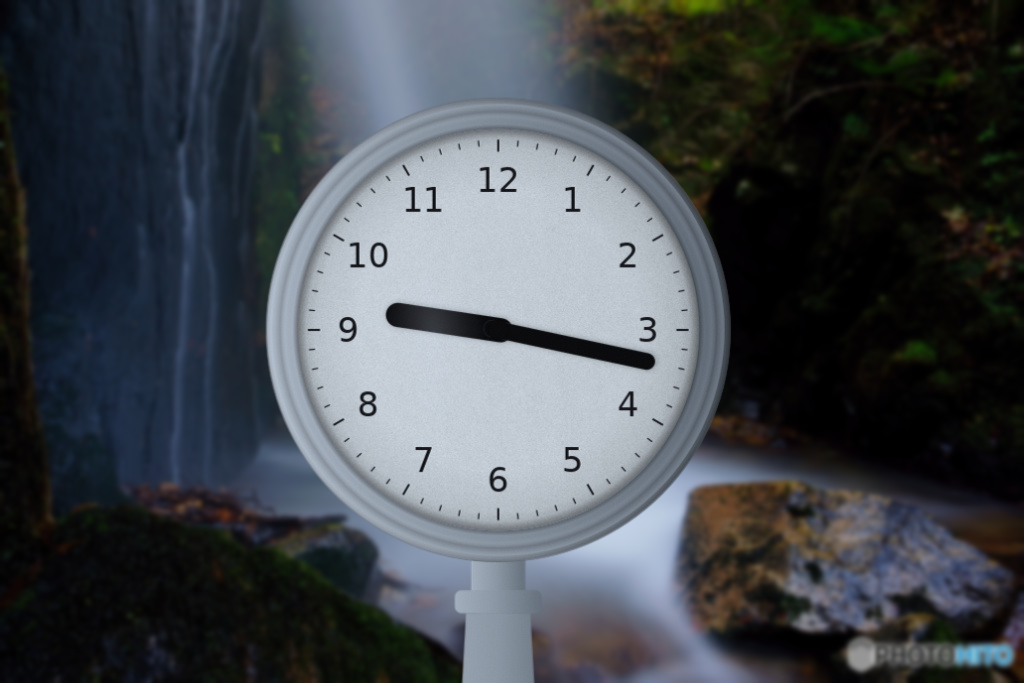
9:17
